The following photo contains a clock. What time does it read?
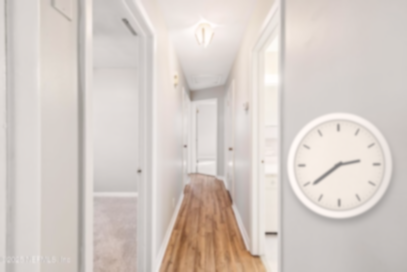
2:39
